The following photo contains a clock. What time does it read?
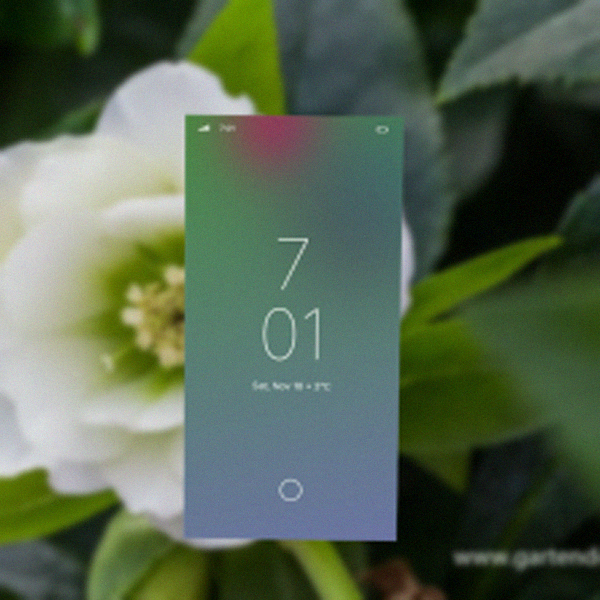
7:01
